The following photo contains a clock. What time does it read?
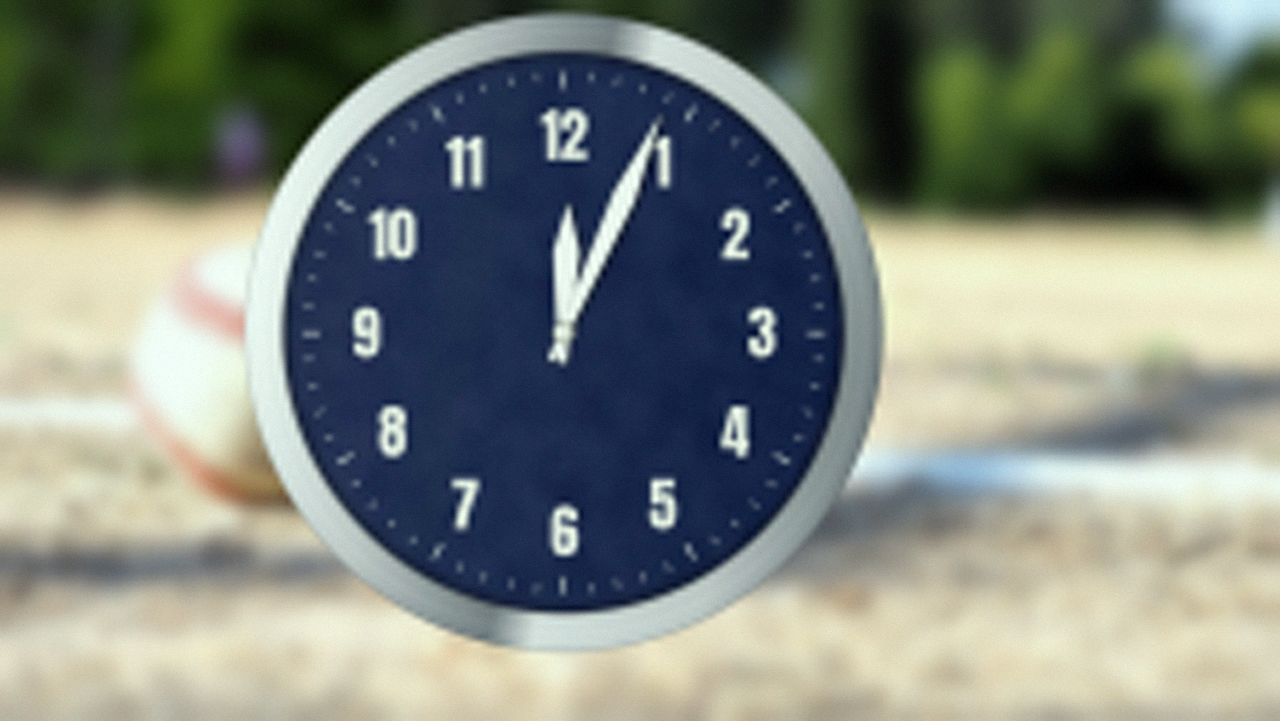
12:04
